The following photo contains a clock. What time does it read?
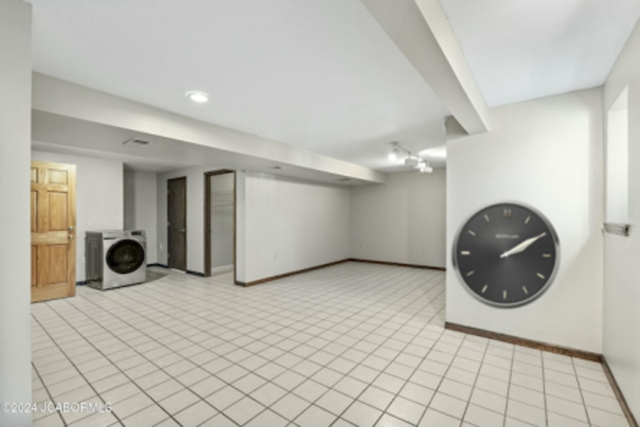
2:10
